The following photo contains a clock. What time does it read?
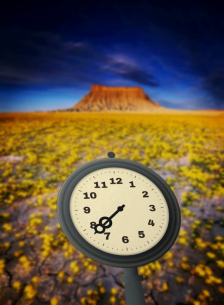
7:38
